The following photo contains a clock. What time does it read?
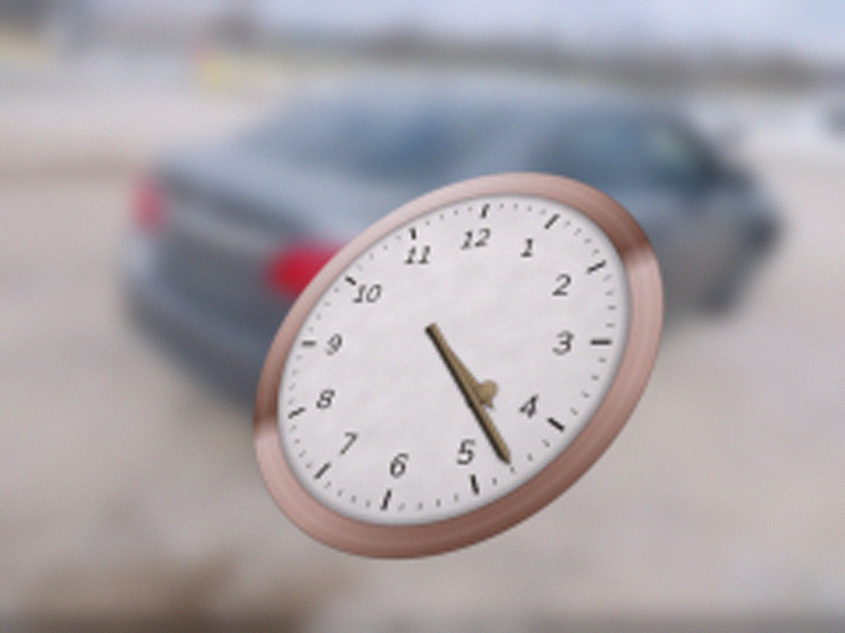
4:23
